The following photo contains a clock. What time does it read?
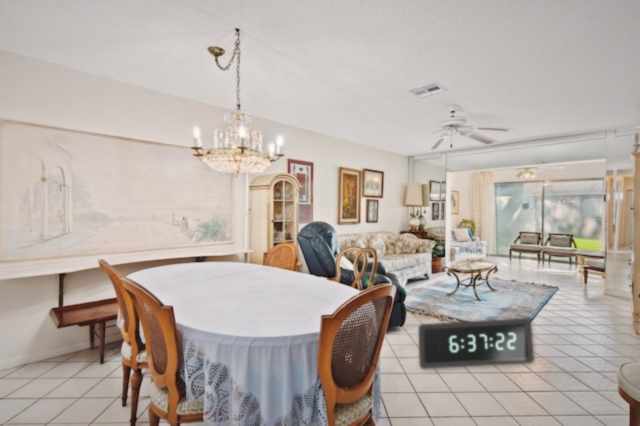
6:37:22
